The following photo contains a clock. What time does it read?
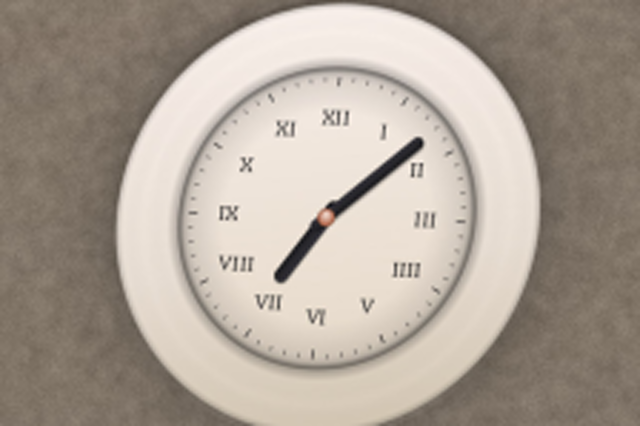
7:08
